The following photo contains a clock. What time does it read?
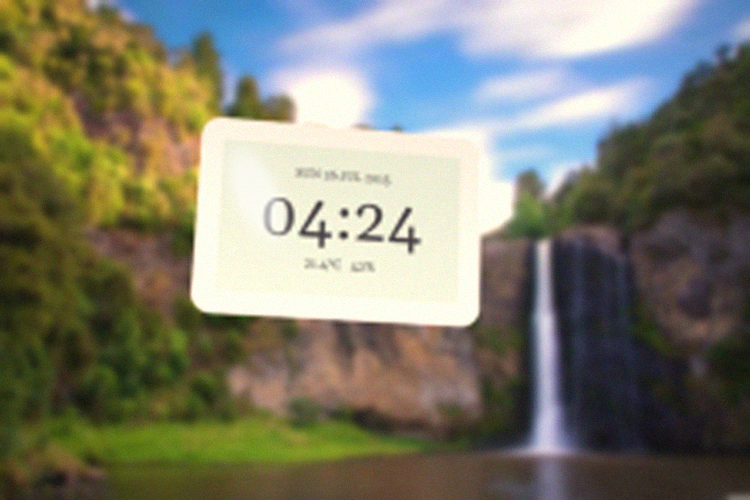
4:24
